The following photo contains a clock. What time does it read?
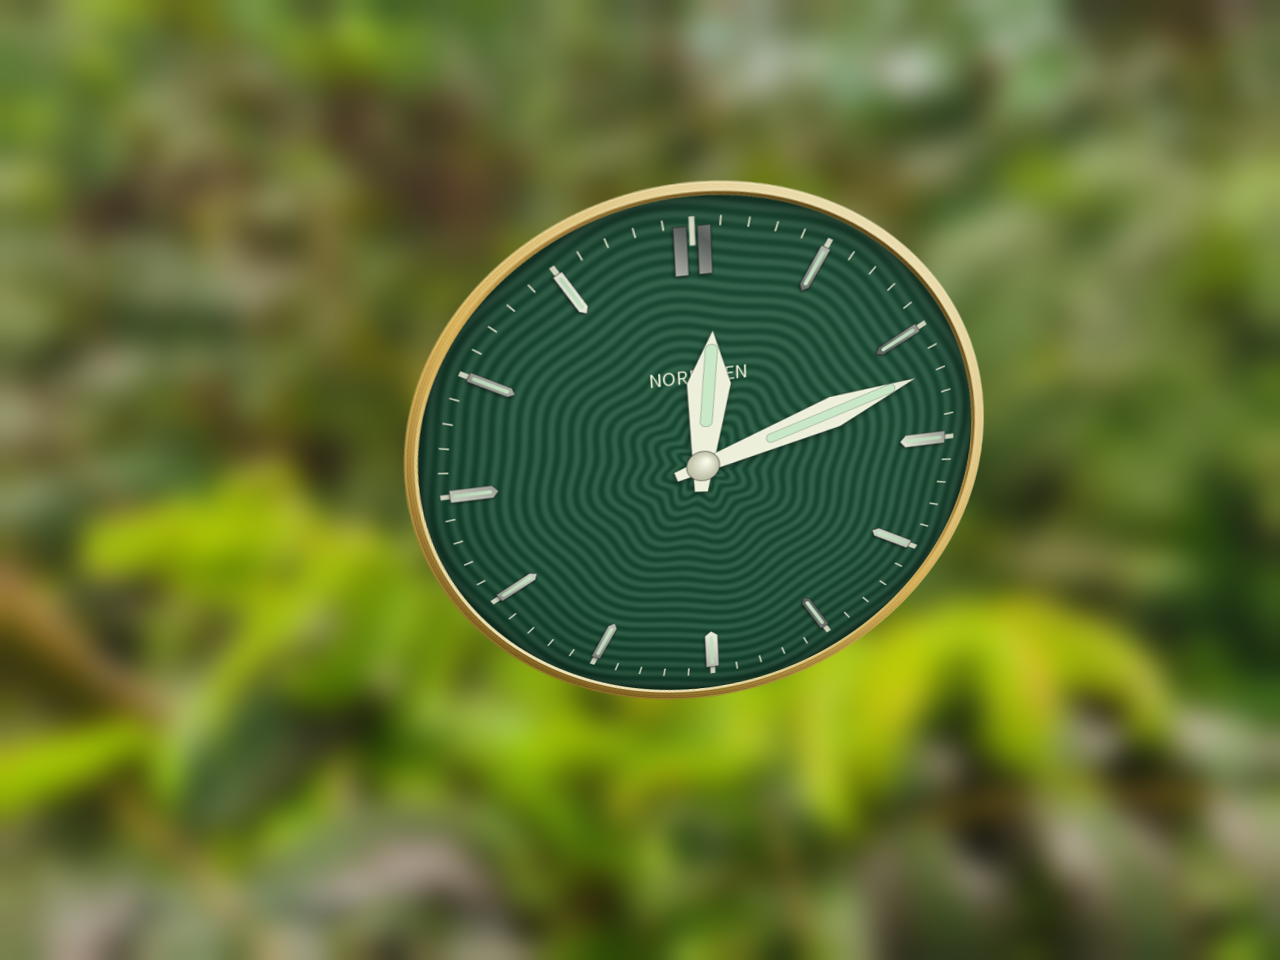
12:12
